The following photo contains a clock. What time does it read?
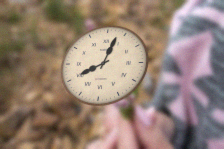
8:03
